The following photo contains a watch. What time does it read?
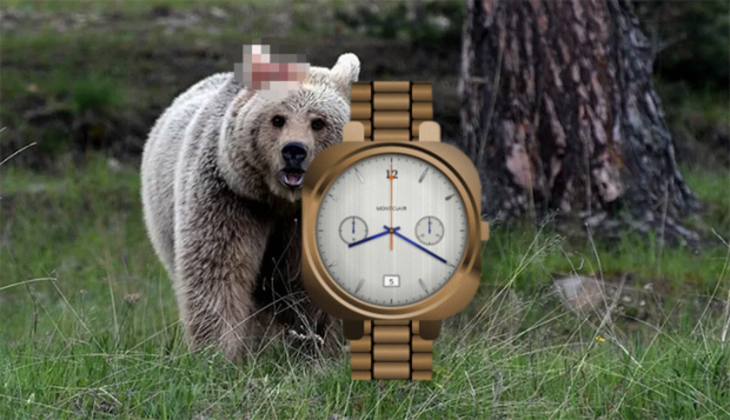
8:20
